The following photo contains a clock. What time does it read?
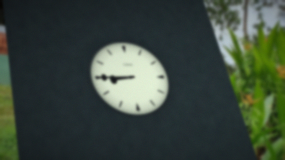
8:45
